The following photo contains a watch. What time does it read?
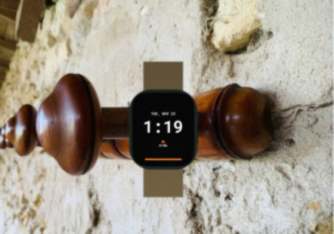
1:19
